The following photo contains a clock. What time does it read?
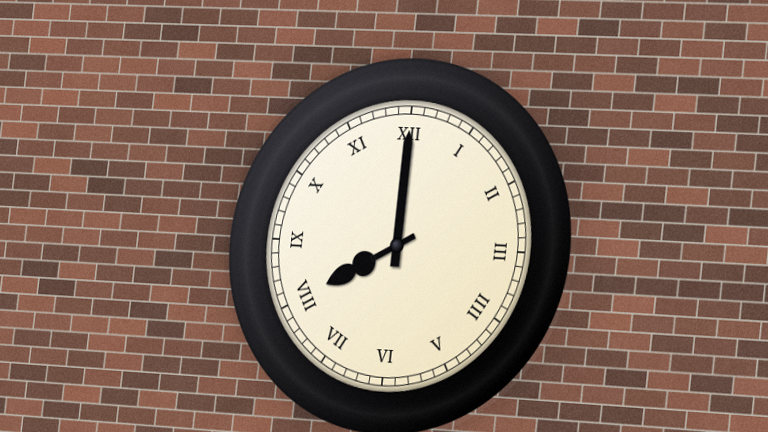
8:00
